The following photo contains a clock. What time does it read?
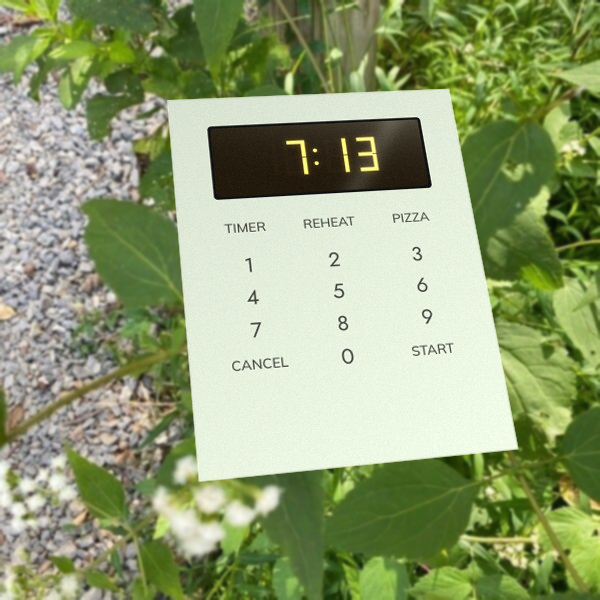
7:13
